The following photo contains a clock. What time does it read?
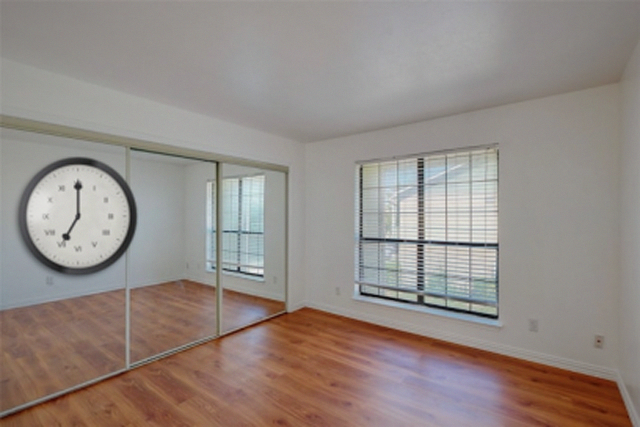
7:00
